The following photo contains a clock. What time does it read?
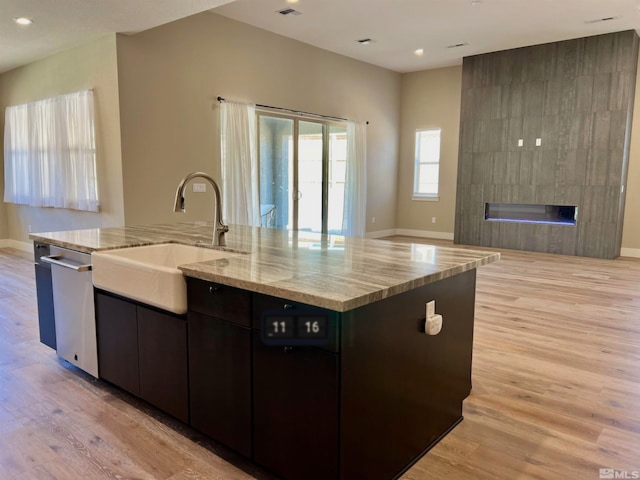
11:16
